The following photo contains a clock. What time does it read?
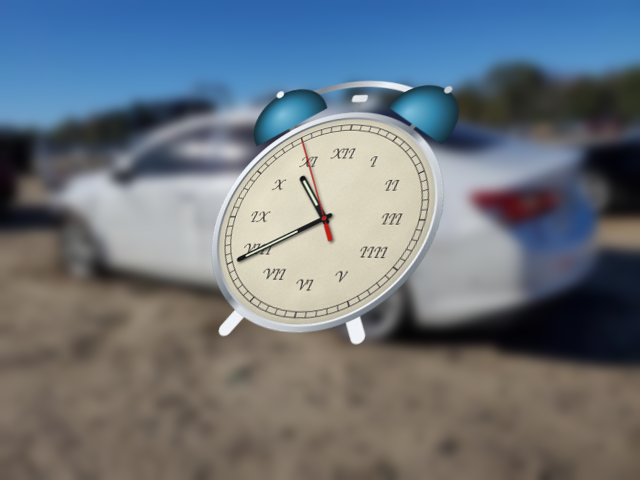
10:39:55
